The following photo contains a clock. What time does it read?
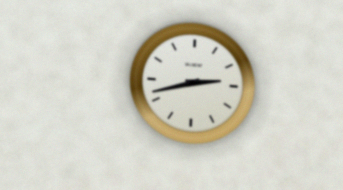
2:42
